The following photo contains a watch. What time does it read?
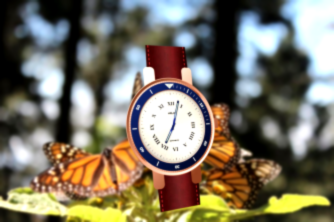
7:03
